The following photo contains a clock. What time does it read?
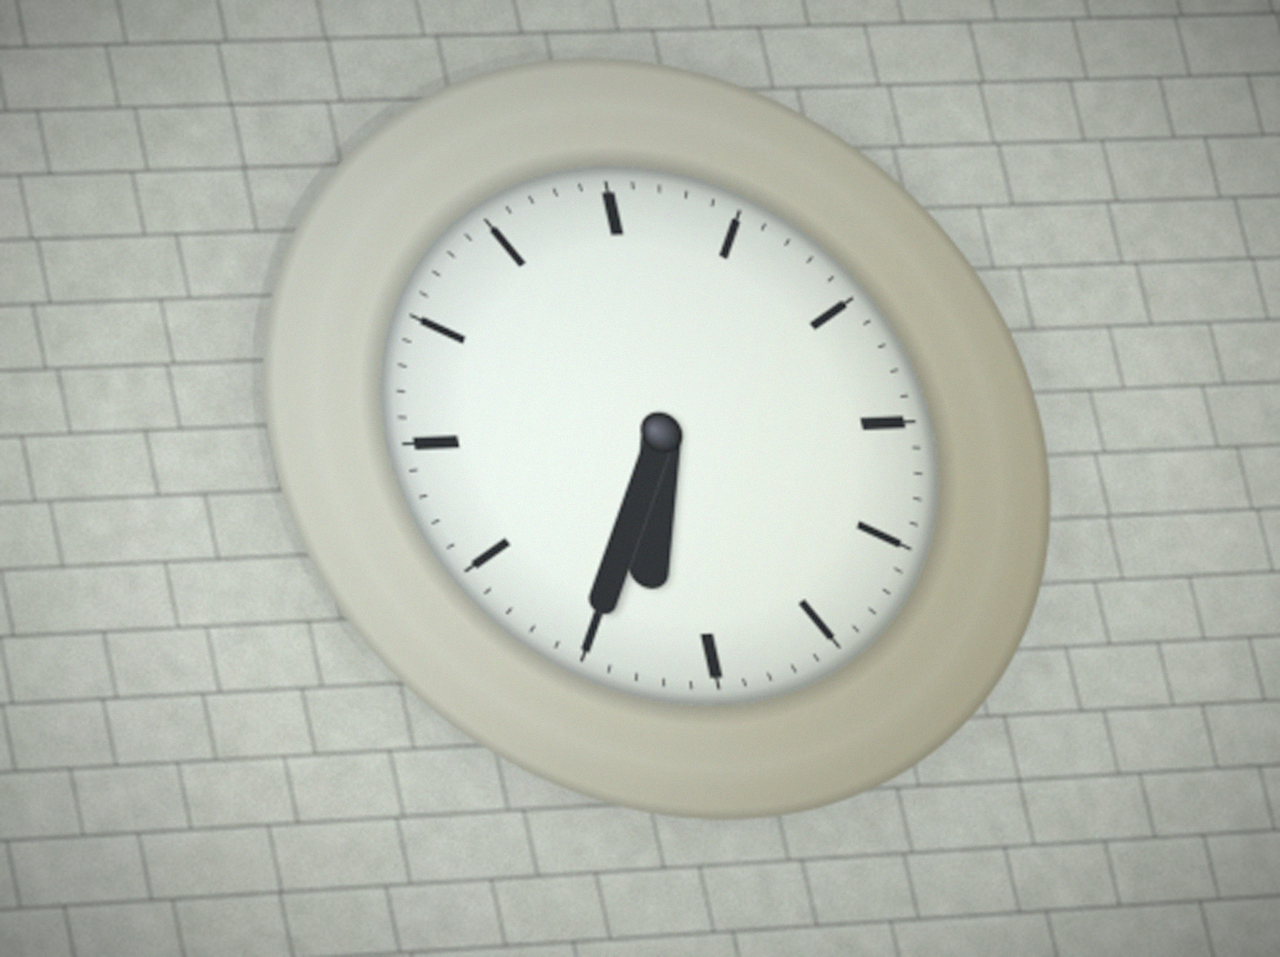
6:35
